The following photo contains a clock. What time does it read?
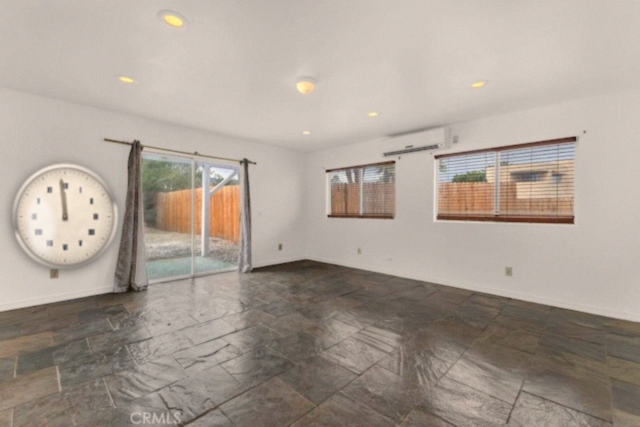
11:59
